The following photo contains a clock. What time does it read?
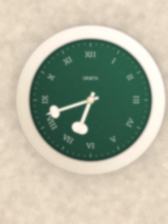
6:42
